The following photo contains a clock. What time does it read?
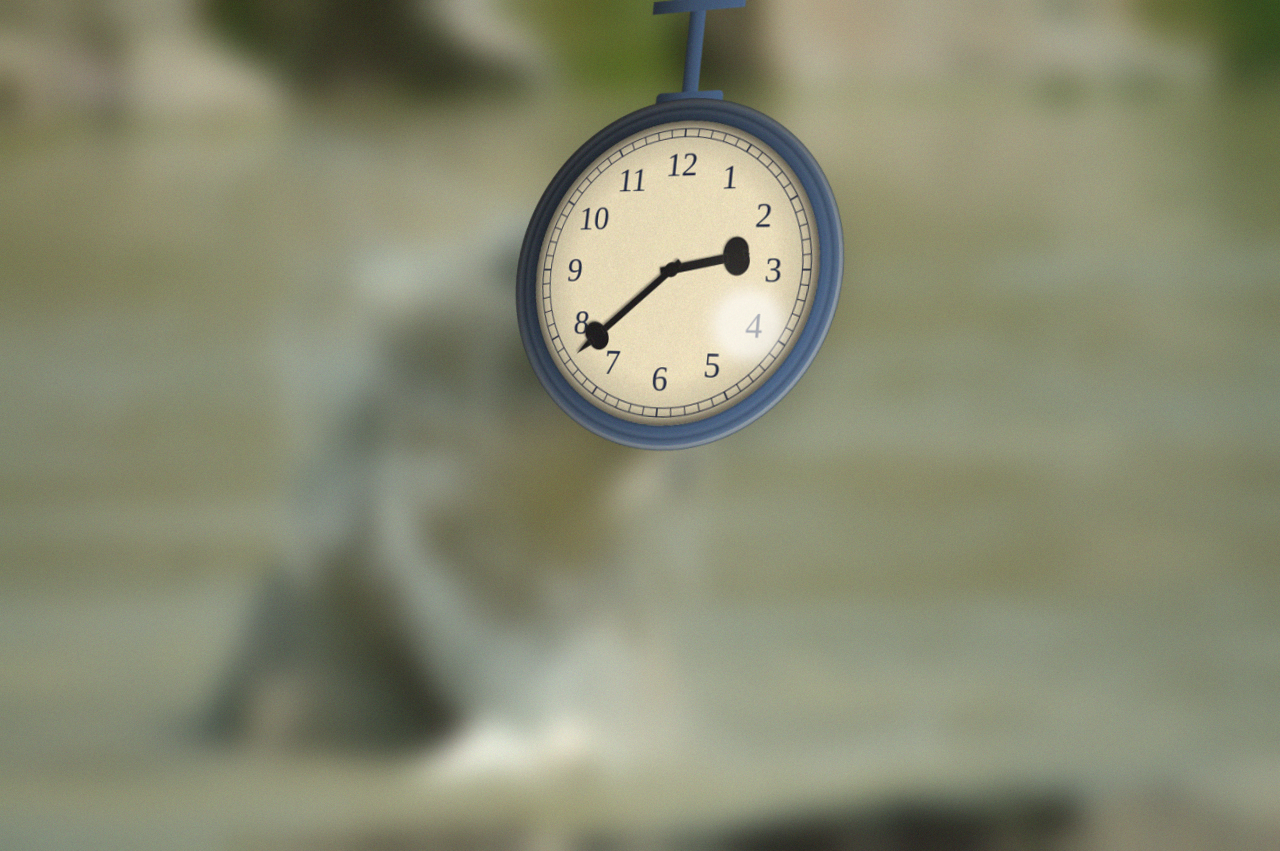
2:38
